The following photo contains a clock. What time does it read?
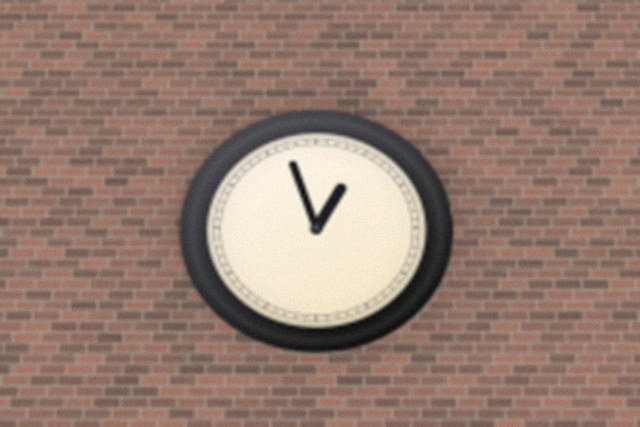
12:57
